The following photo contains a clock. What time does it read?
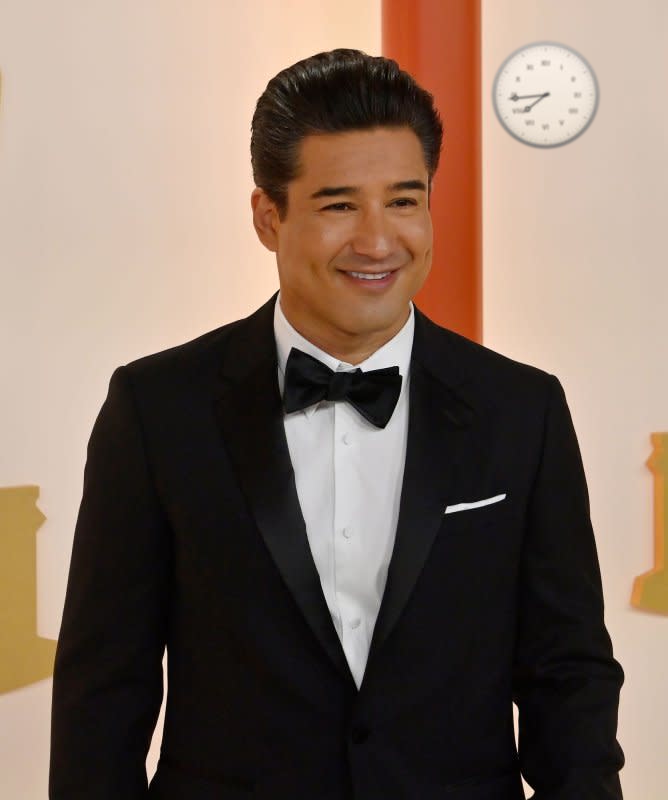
7:44
